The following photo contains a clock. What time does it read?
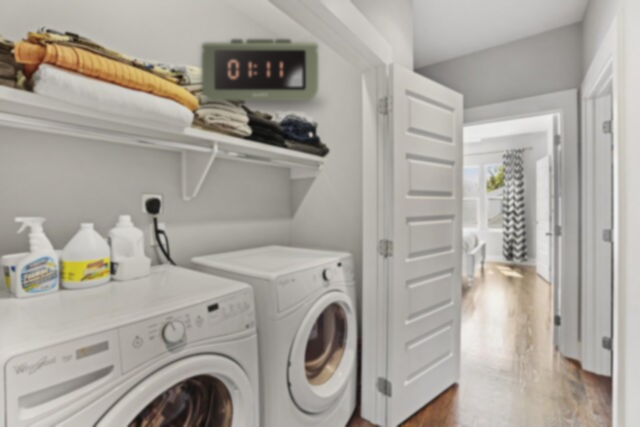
1:11
